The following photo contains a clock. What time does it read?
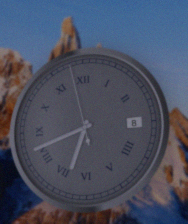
6:41:58
